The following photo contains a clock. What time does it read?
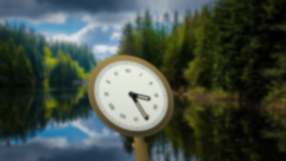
3:26
